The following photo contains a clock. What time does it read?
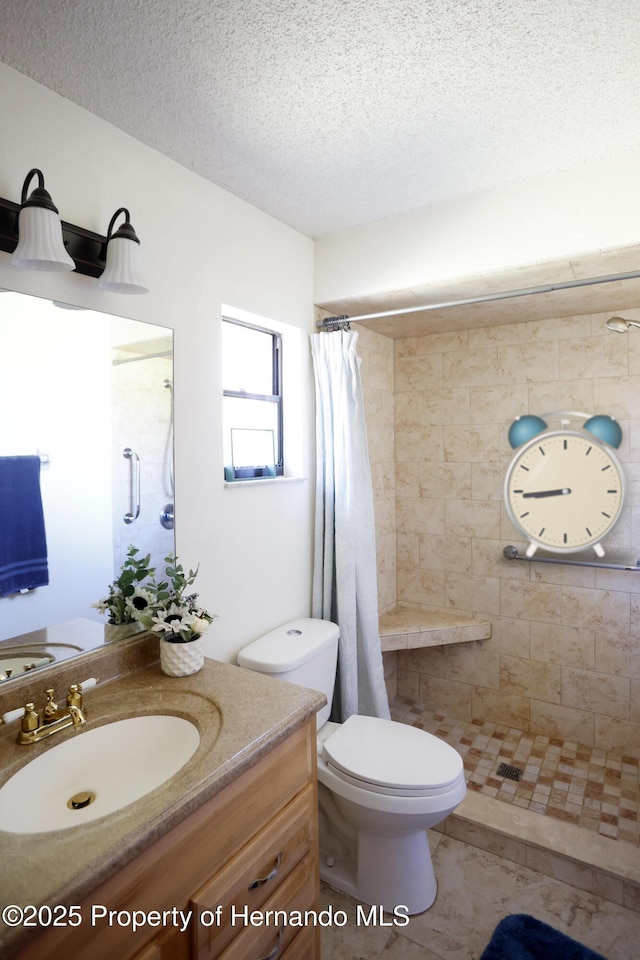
8:44
